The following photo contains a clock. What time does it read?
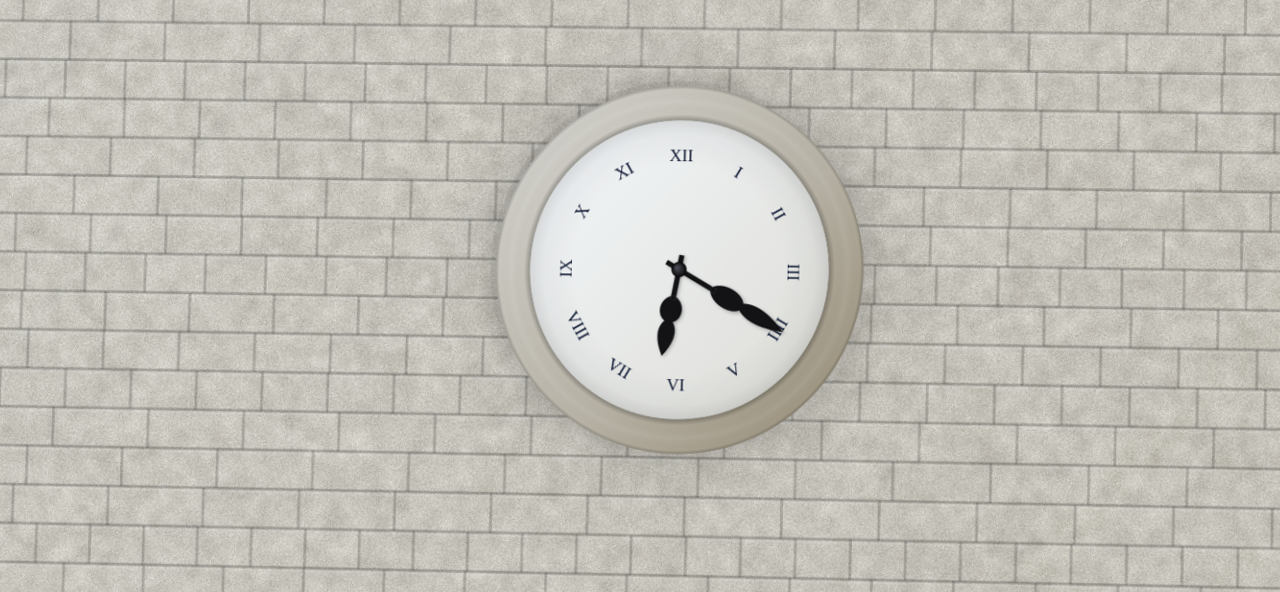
6:20
